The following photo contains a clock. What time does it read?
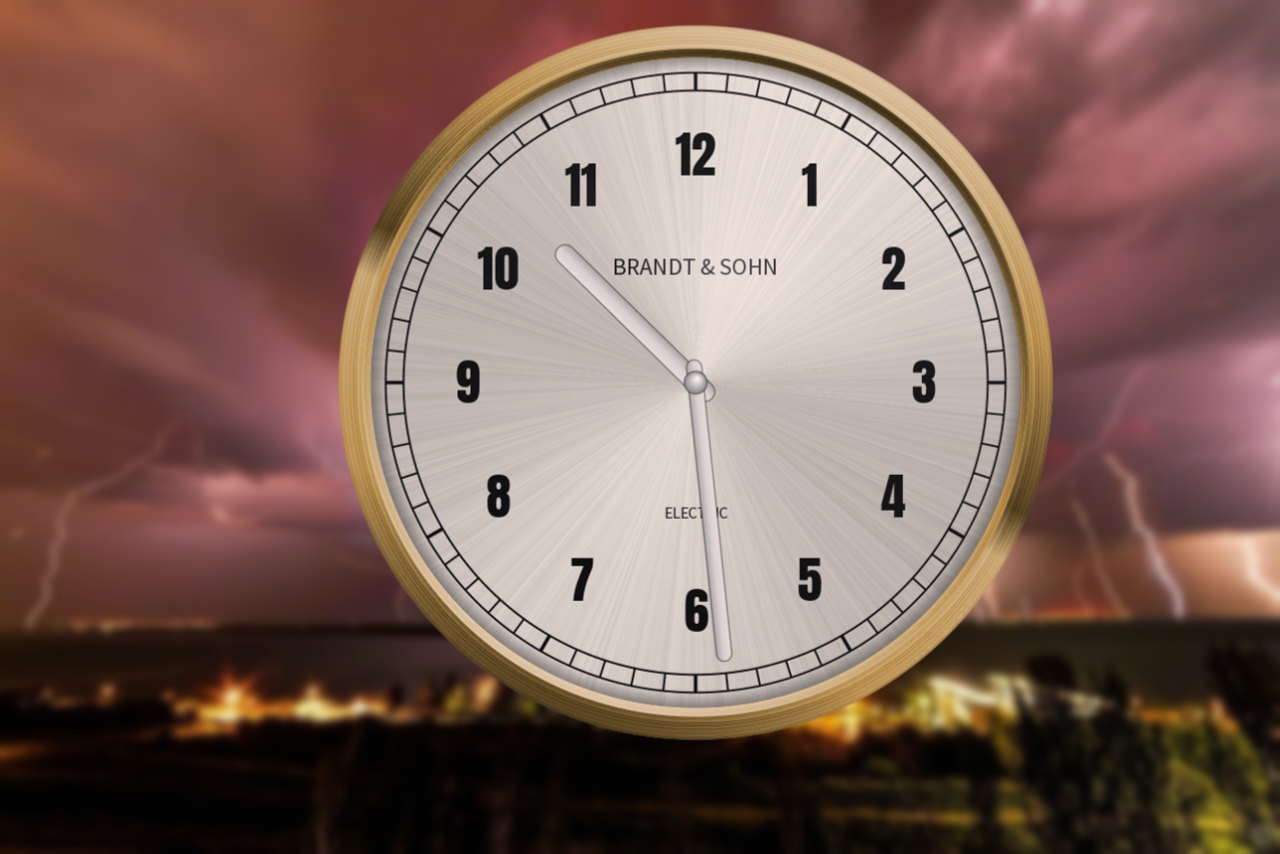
10:29
